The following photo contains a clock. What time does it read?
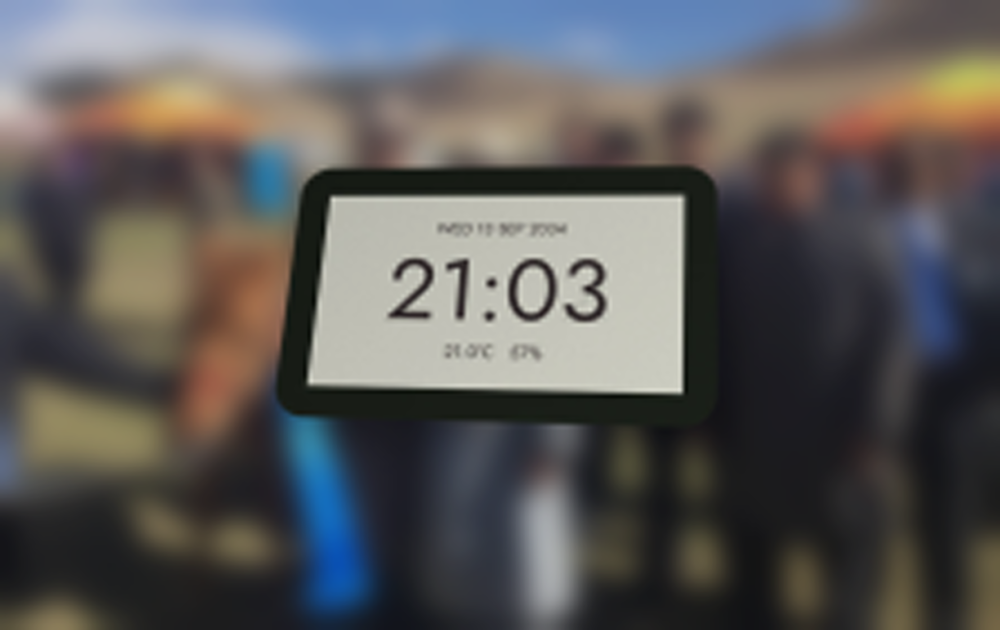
21:03
